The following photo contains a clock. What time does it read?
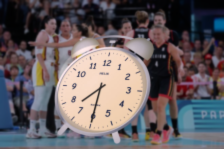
7:30
